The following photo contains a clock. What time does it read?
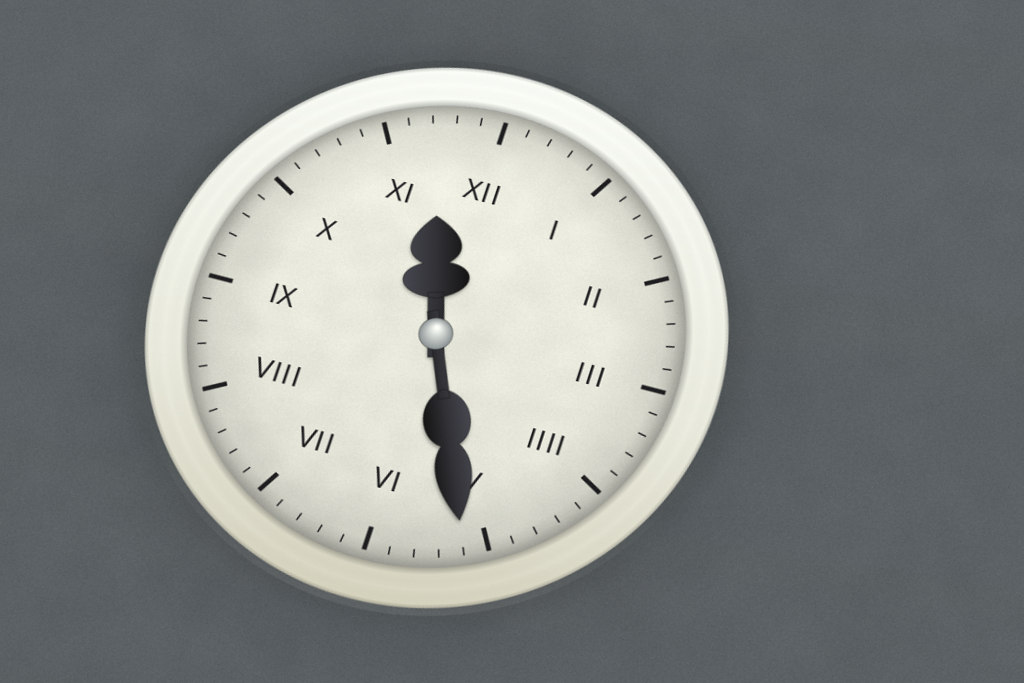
11:26
